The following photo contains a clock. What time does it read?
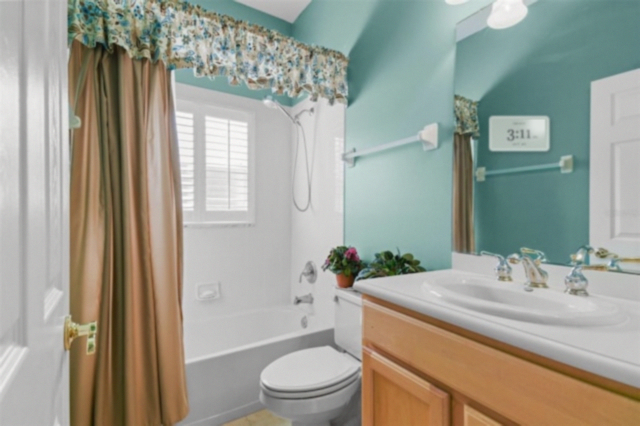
3:11
